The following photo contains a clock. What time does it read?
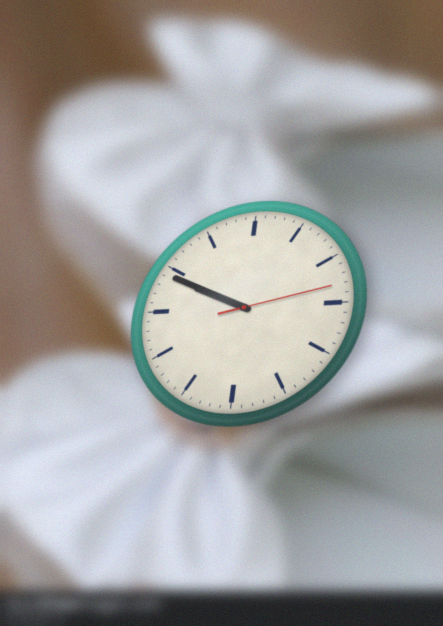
9:49:13
